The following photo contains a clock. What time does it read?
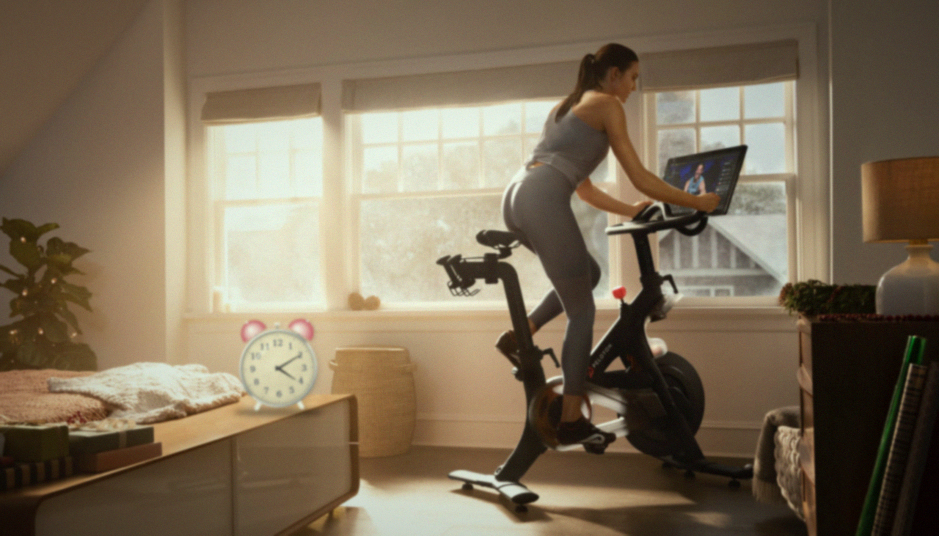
4:10
